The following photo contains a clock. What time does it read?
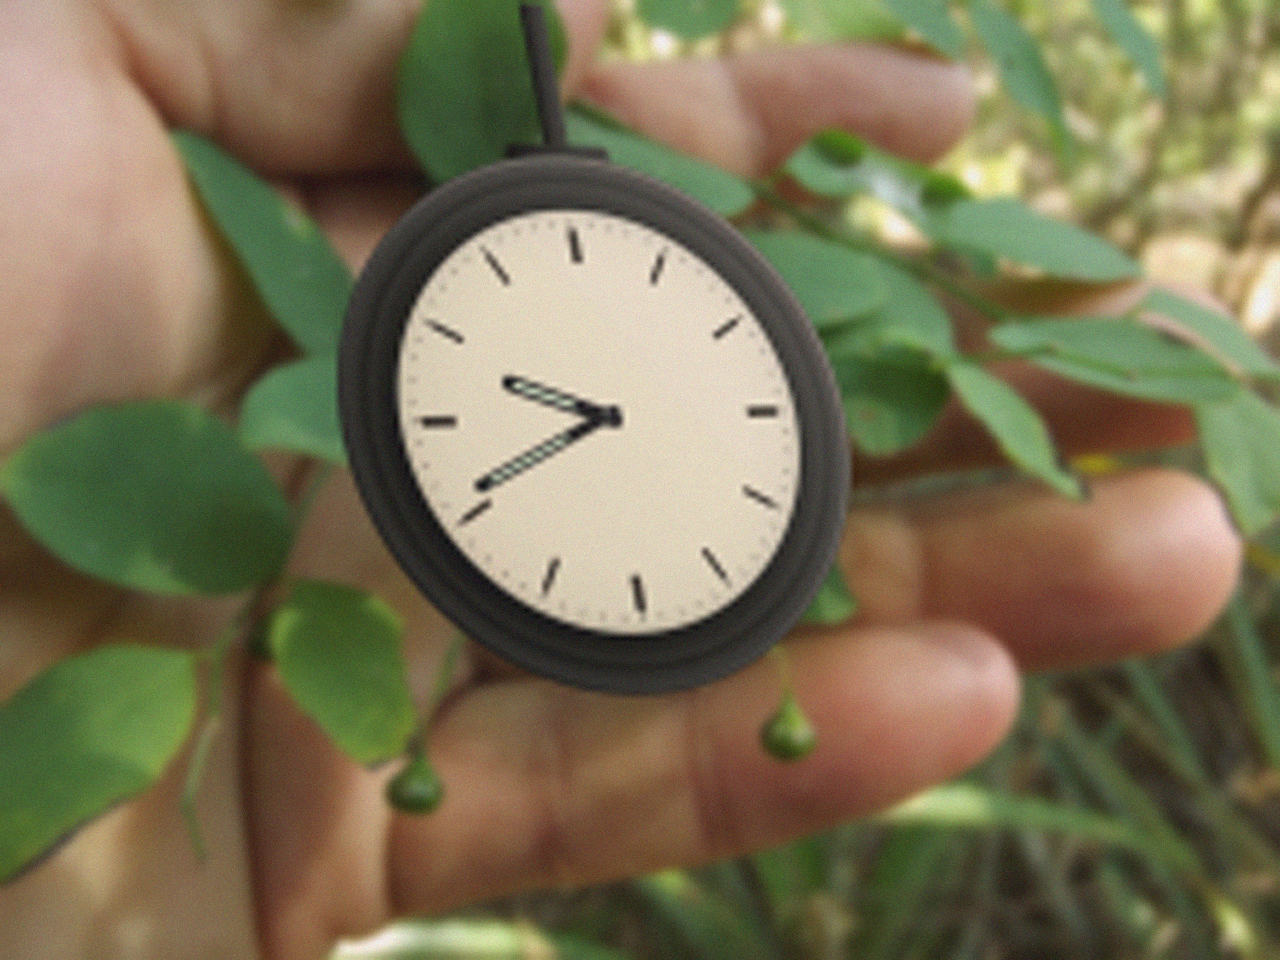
9:41
